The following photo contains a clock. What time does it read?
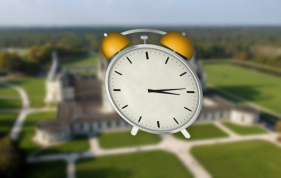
3:14
